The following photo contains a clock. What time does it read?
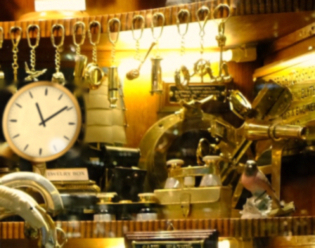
11:09
